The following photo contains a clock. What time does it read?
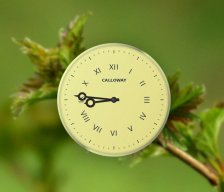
8:46
